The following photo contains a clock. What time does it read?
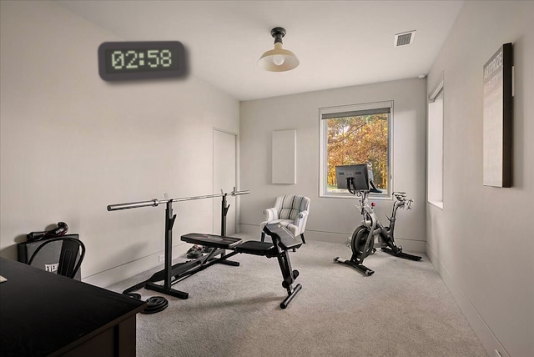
2:58
